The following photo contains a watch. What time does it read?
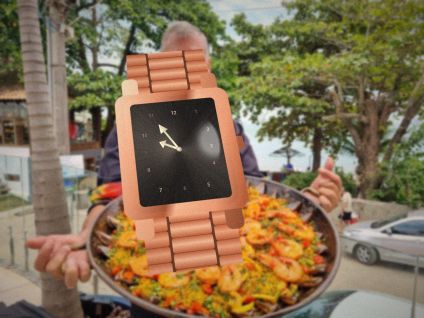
9:55
